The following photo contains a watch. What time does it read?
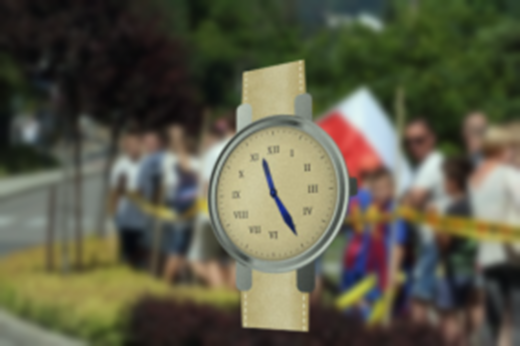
11:25
